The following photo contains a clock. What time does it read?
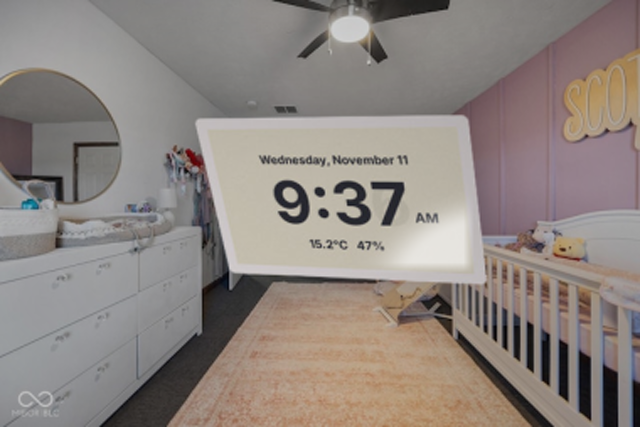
9:37
